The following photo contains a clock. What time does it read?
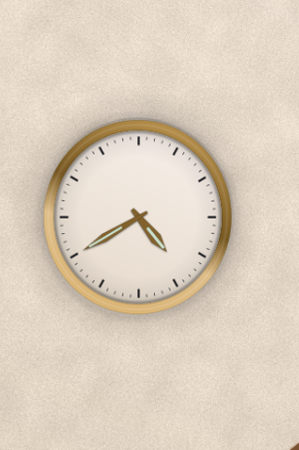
4:40
